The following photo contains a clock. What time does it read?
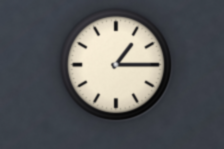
1:15
